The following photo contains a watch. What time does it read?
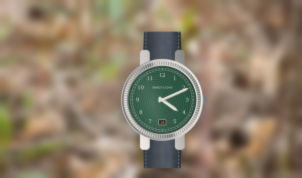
4:11
